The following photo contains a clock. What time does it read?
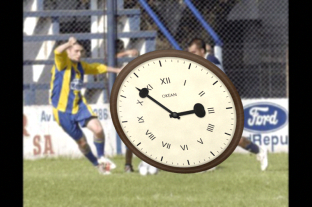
2:53
